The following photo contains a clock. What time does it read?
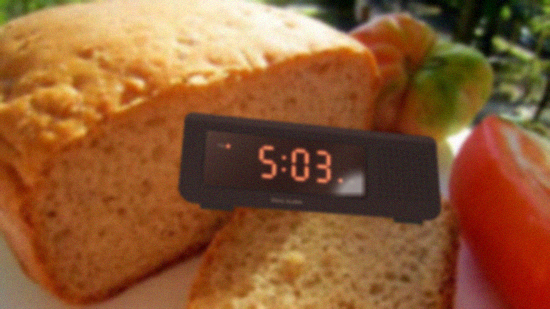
5:03
